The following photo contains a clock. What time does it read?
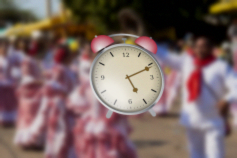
5:11
